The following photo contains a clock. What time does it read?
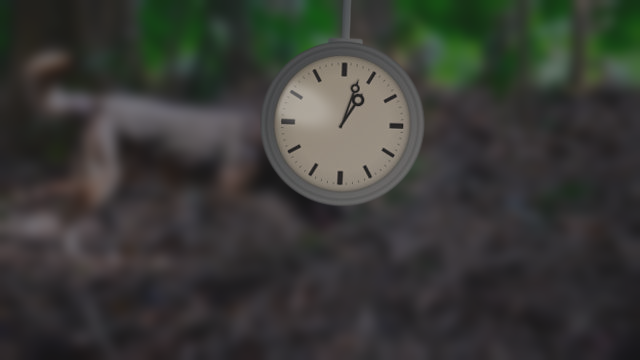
1:03
